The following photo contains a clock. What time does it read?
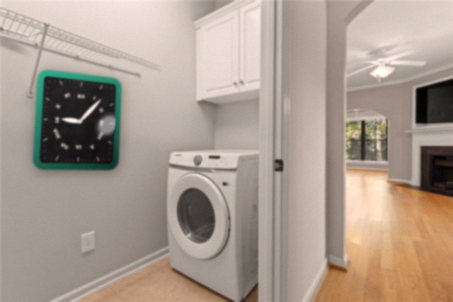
9:07
